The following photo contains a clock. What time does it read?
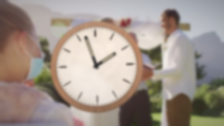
1:57
